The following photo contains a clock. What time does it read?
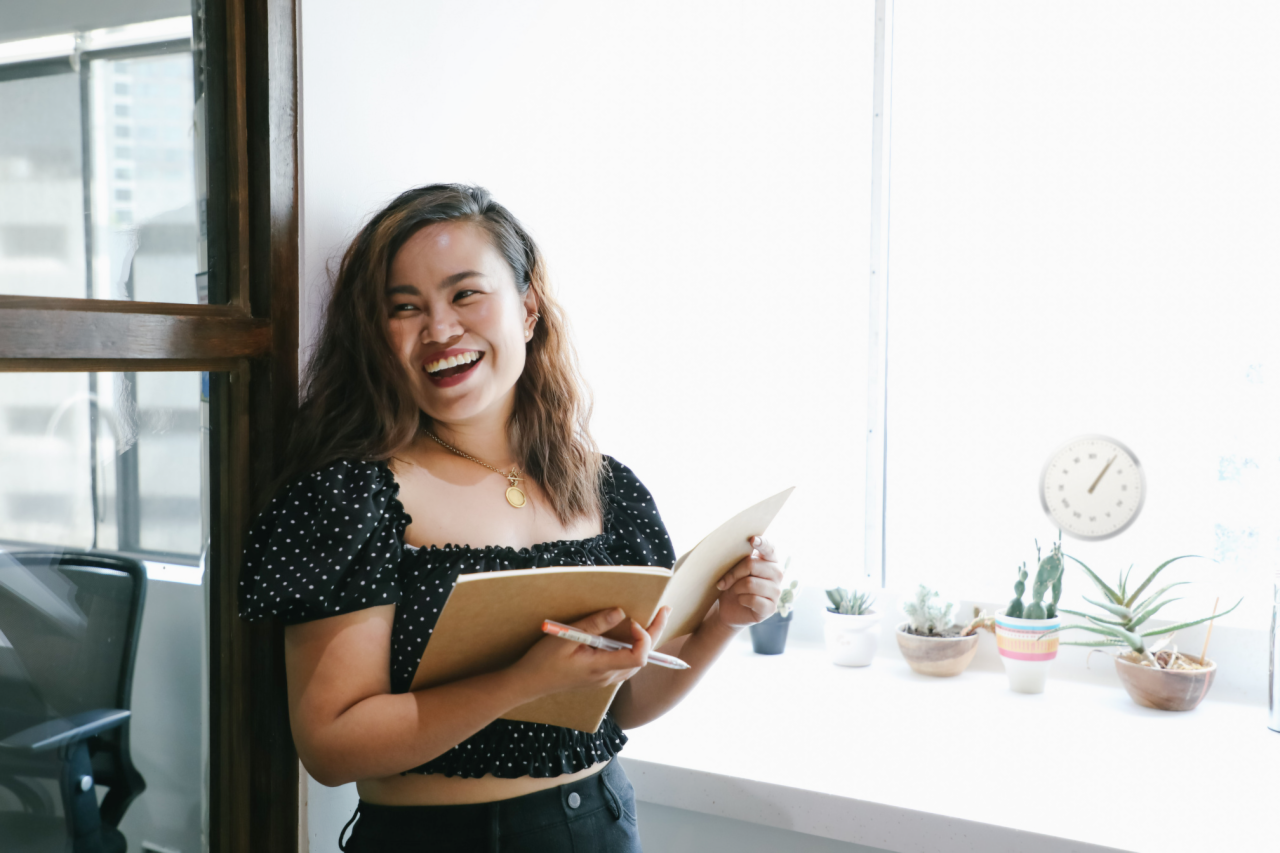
1:06
